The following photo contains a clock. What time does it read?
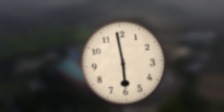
5:59
